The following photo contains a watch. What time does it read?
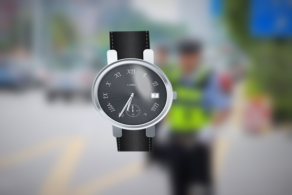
6:35
